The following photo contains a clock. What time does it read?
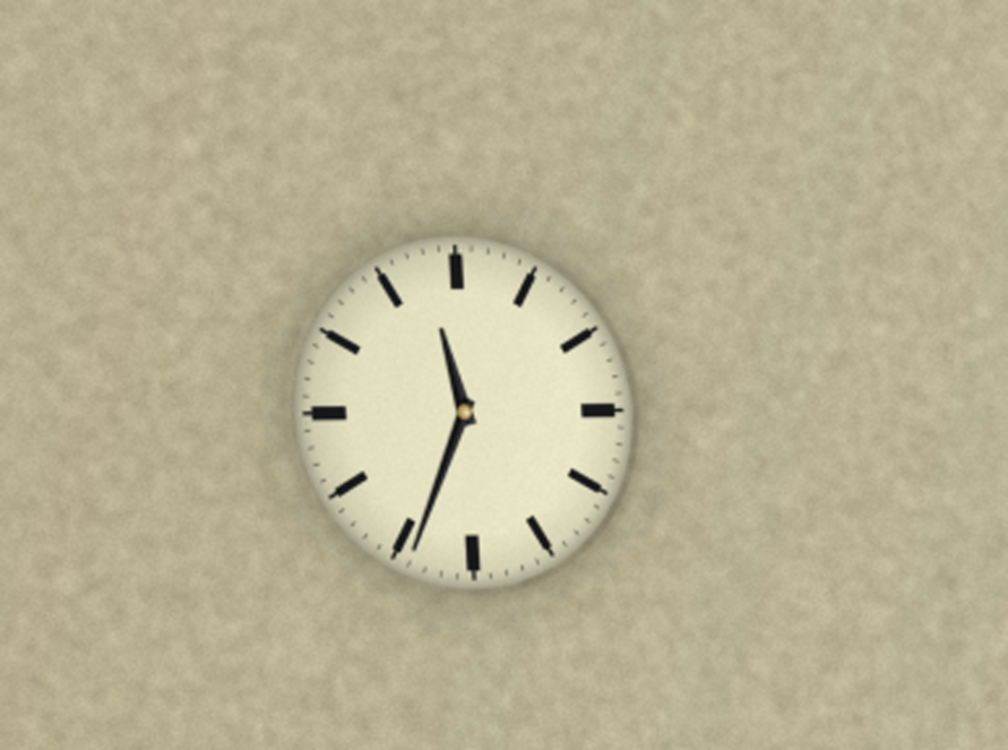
11:34
